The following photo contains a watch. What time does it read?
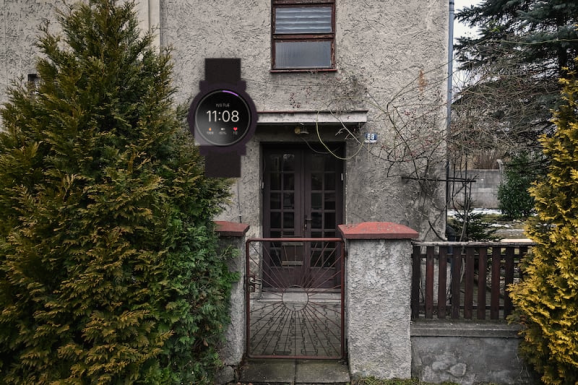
11:08
